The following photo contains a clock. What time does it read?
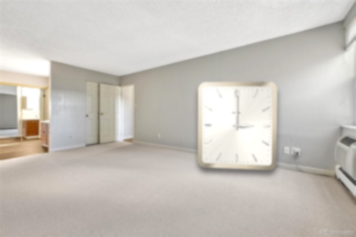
3:00
